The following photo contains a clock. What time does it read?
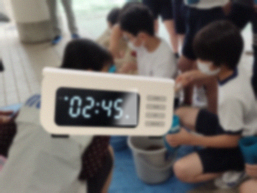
2:45
